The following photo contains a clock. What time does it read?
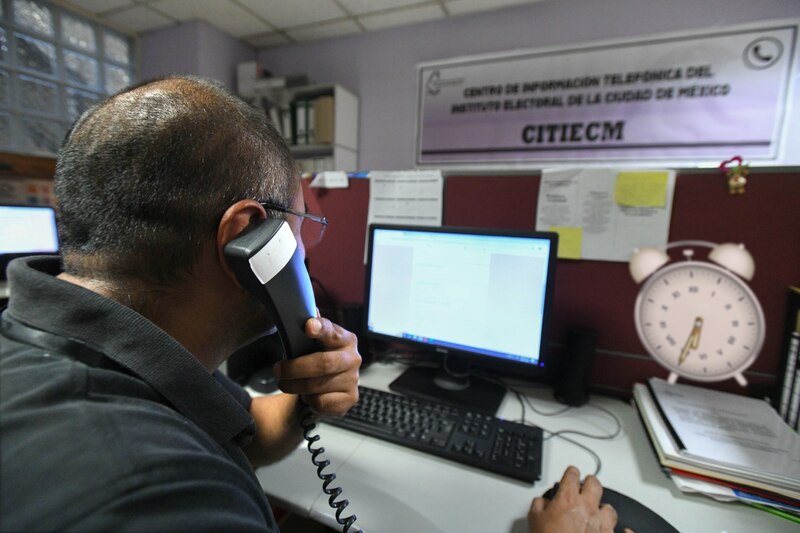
6:35
